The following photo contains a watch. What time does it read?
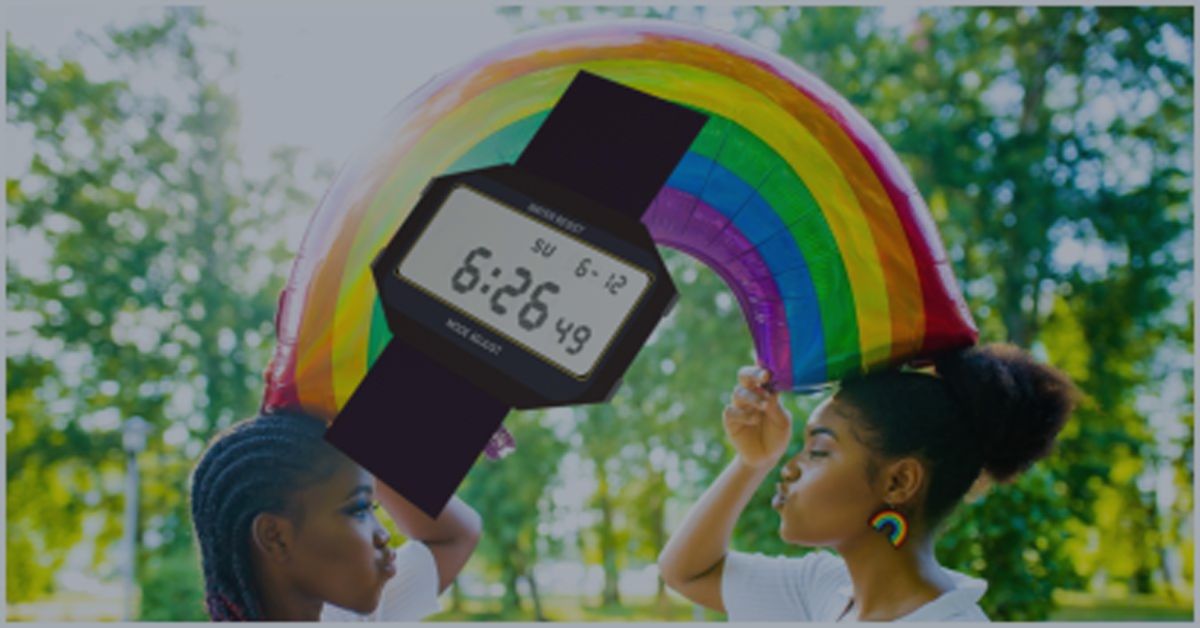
6:26:49
